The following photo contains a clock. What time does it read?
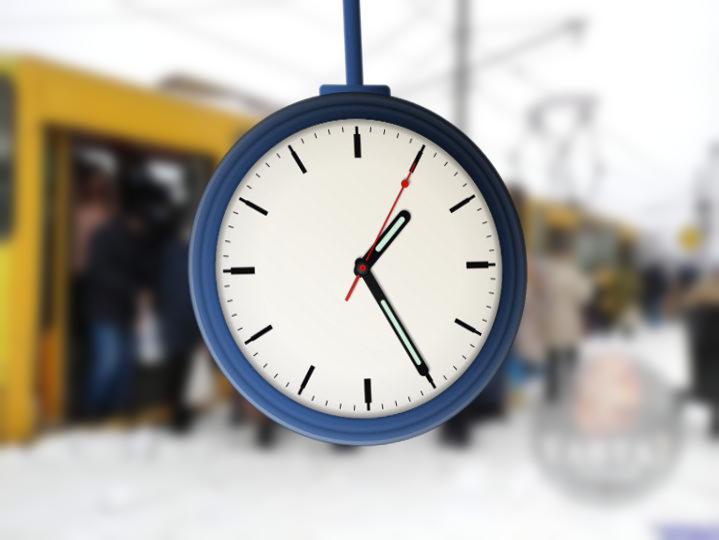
1:25:05
